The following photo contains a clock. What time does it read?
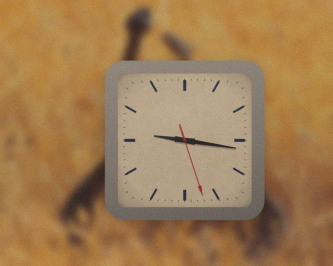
9:16:27
